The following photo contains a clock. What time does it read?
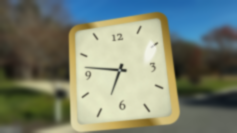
6:47
